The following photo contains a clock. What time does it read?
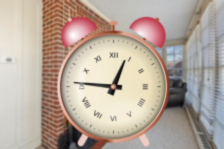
12:46
